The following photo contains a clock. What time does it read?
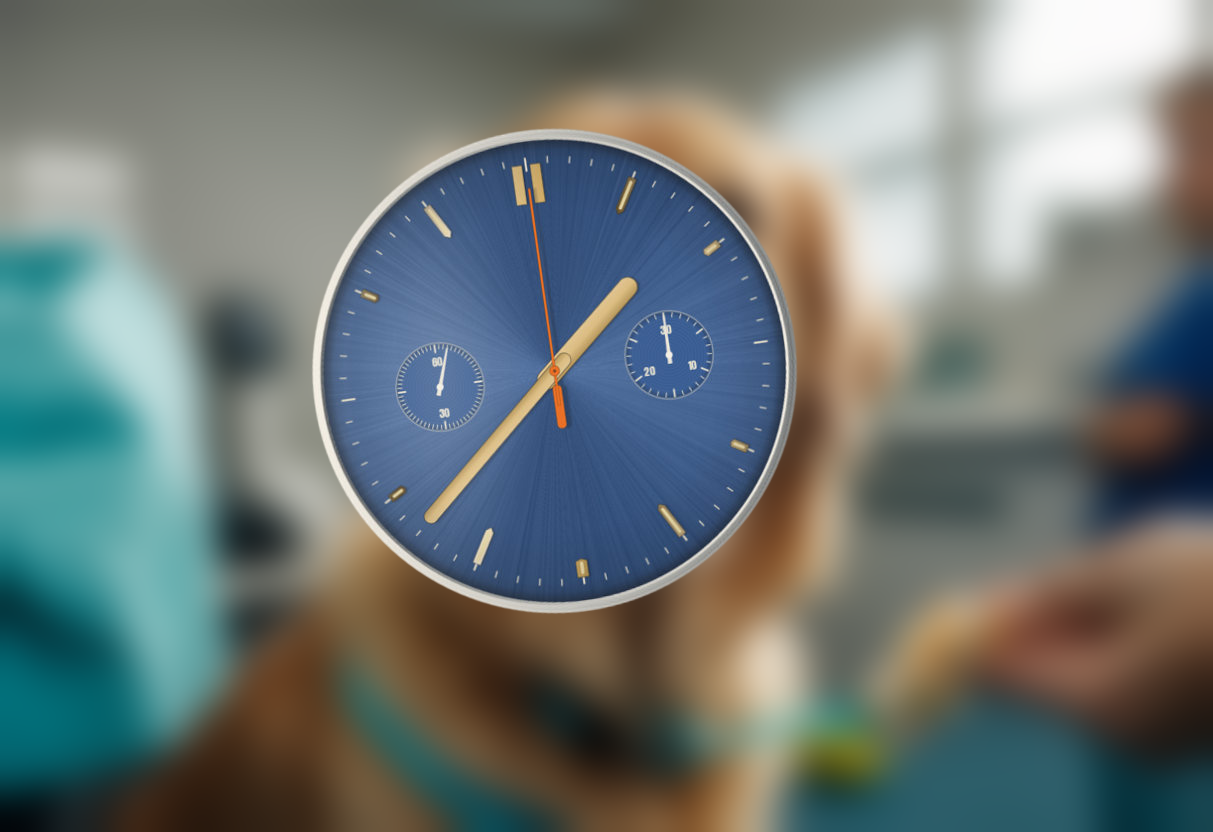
1:38:03
